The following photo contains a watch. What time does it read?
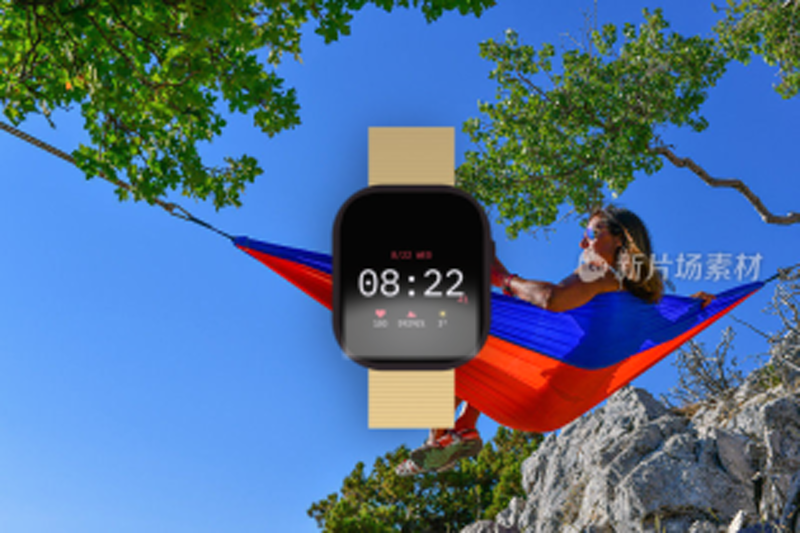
8:22
